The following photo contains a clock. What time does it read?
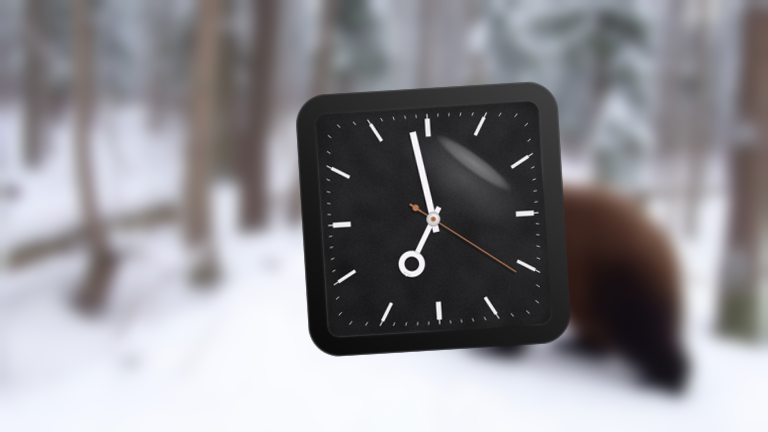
6:58:21
